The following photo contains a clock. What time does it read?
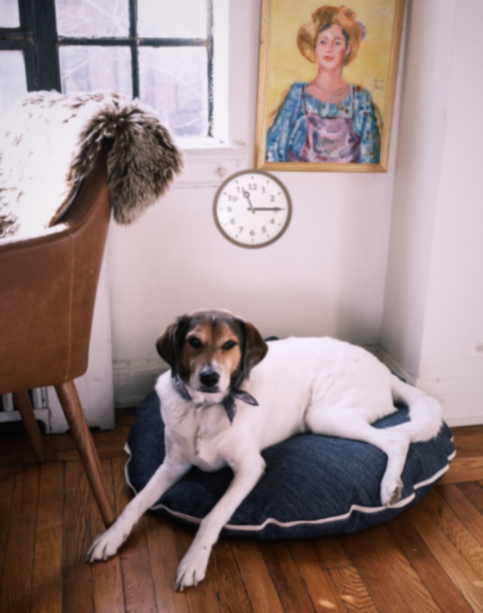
11:15
